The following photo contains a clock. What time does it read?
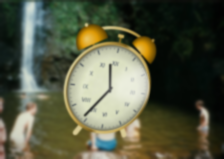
11:36
